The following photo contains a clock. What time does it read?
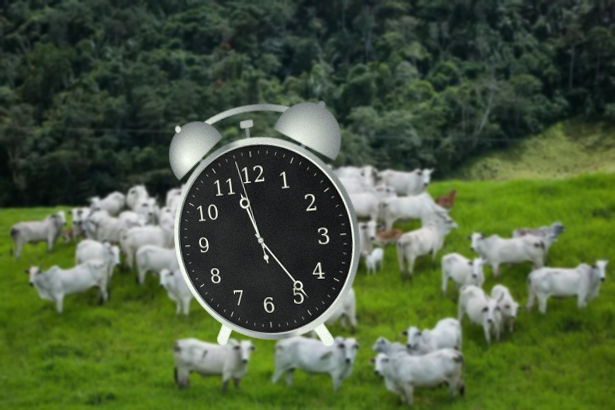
11:23:58
